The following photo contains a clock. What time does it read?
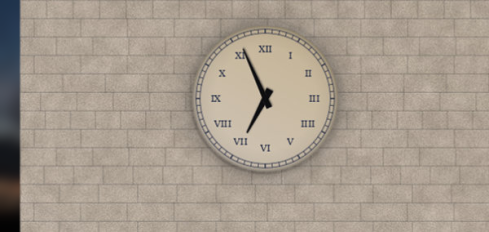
6:56
